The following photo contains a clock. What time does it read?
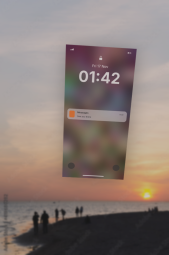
1:42
